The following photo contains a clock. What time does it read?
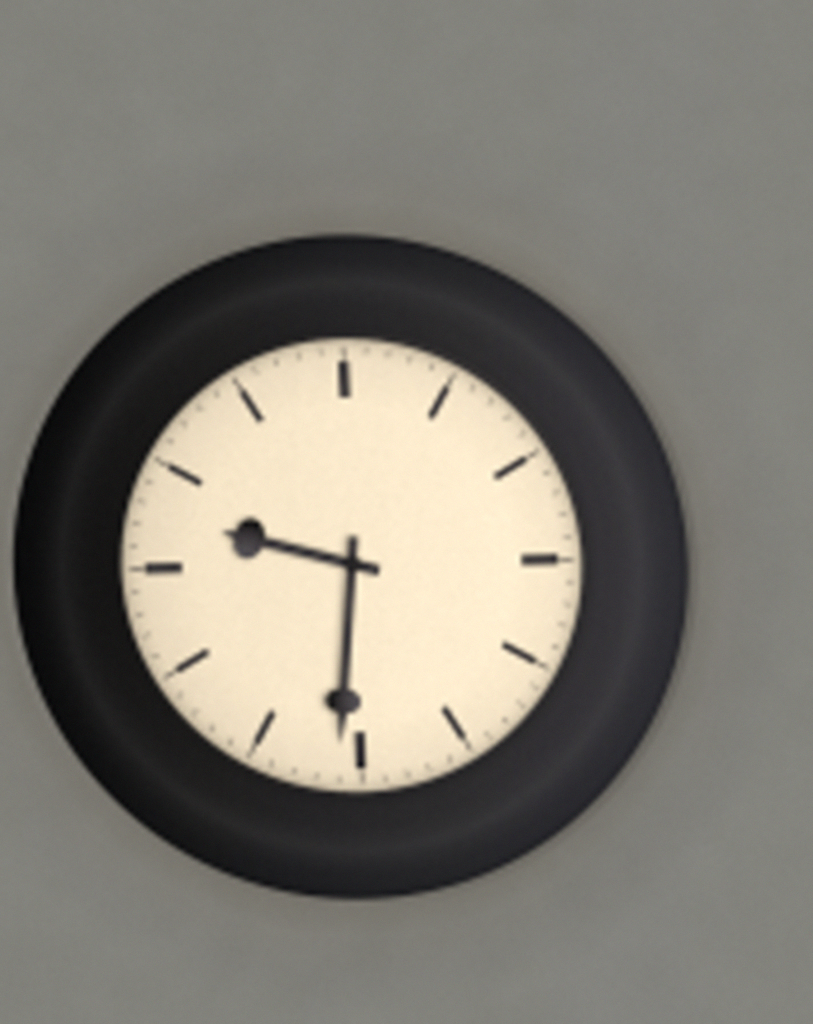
9:31
